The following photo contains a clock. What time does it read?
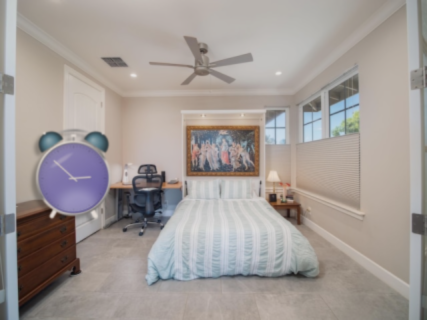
2:52
